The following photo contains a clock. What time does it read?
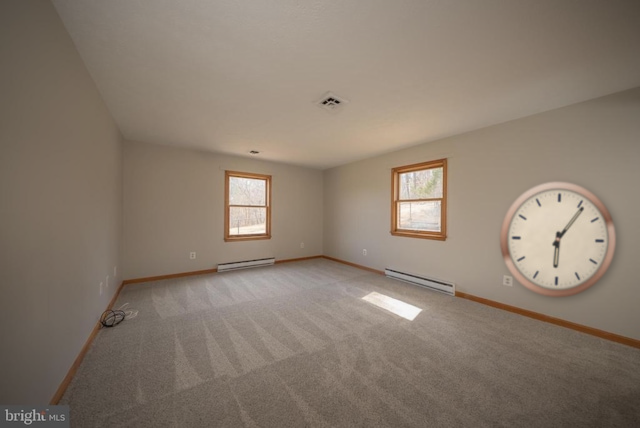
6:06
